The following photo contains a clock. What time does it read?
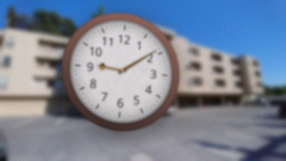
9:09
